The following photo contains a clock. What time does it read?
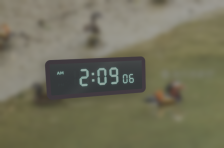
2:09:06
